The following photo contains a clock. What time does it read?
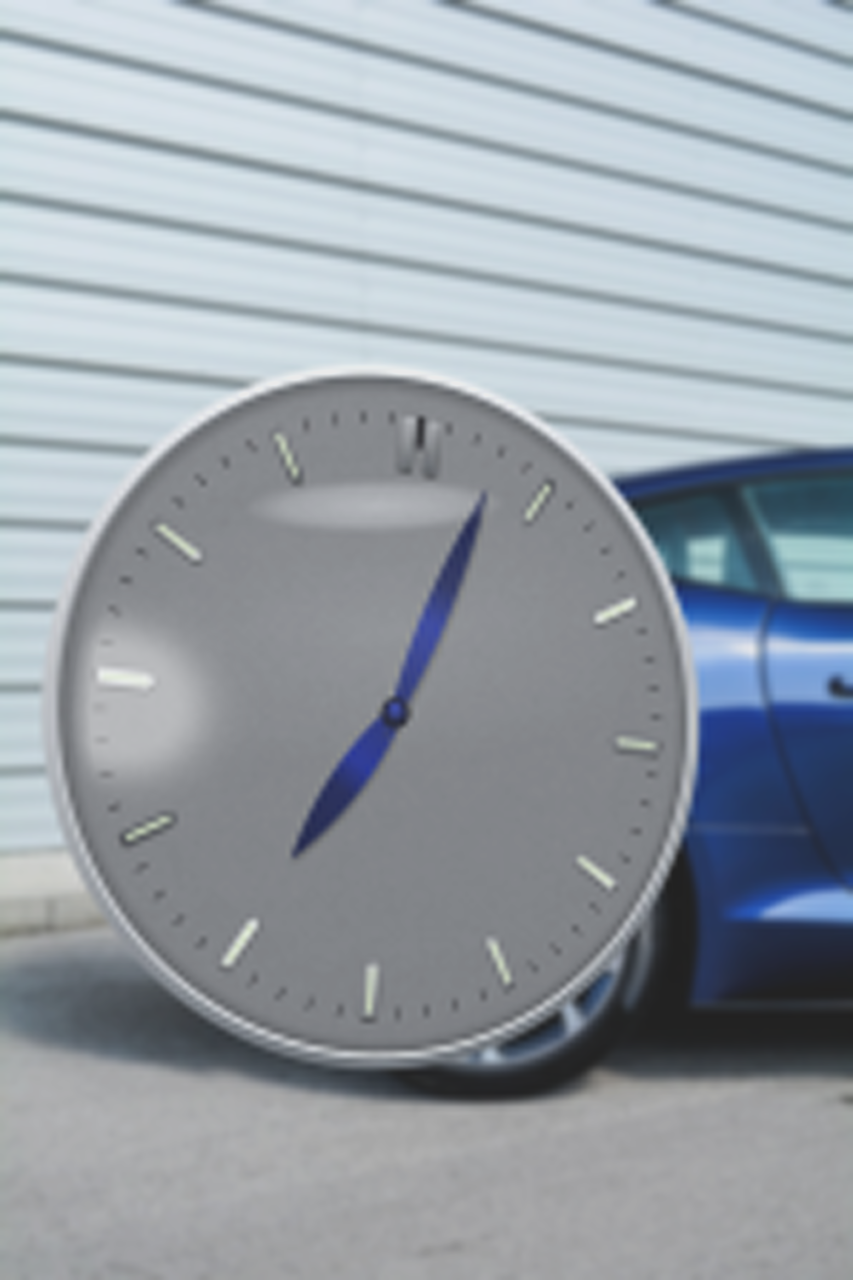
7:03
